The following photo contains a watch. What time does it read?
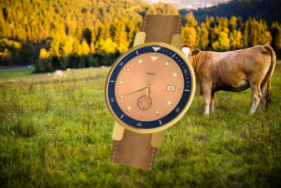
5:40
